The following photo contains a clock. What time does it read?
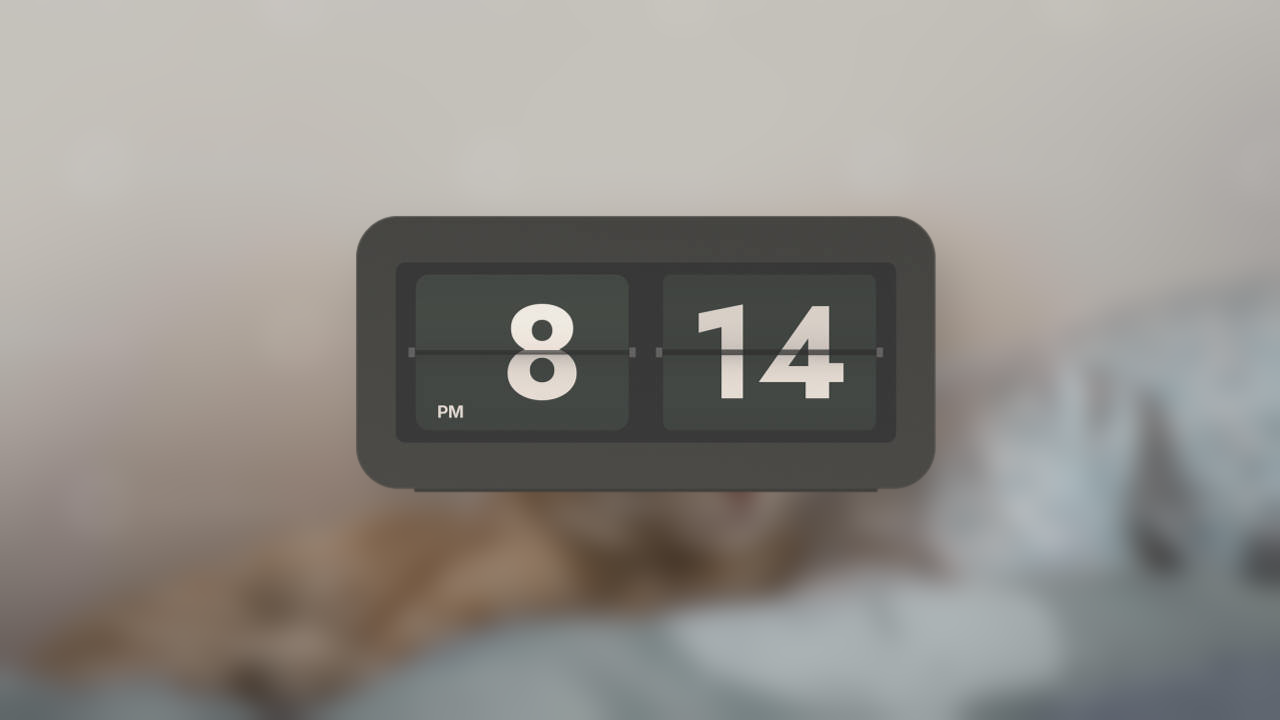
8:14
